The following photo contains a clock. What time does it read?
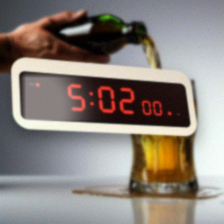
5:02:00
